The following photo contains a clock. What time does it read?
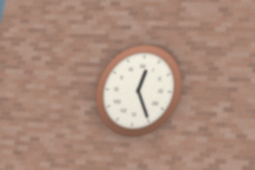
12:25
